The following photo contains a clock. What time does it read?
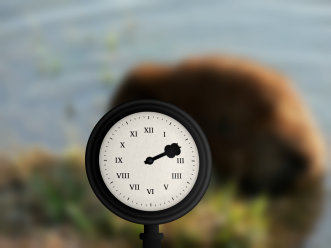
2:11
